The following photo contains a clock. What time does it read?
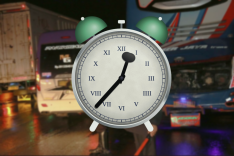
12:37
